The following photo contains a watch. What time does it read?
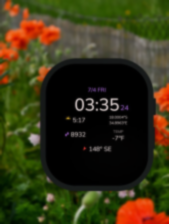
3:35
